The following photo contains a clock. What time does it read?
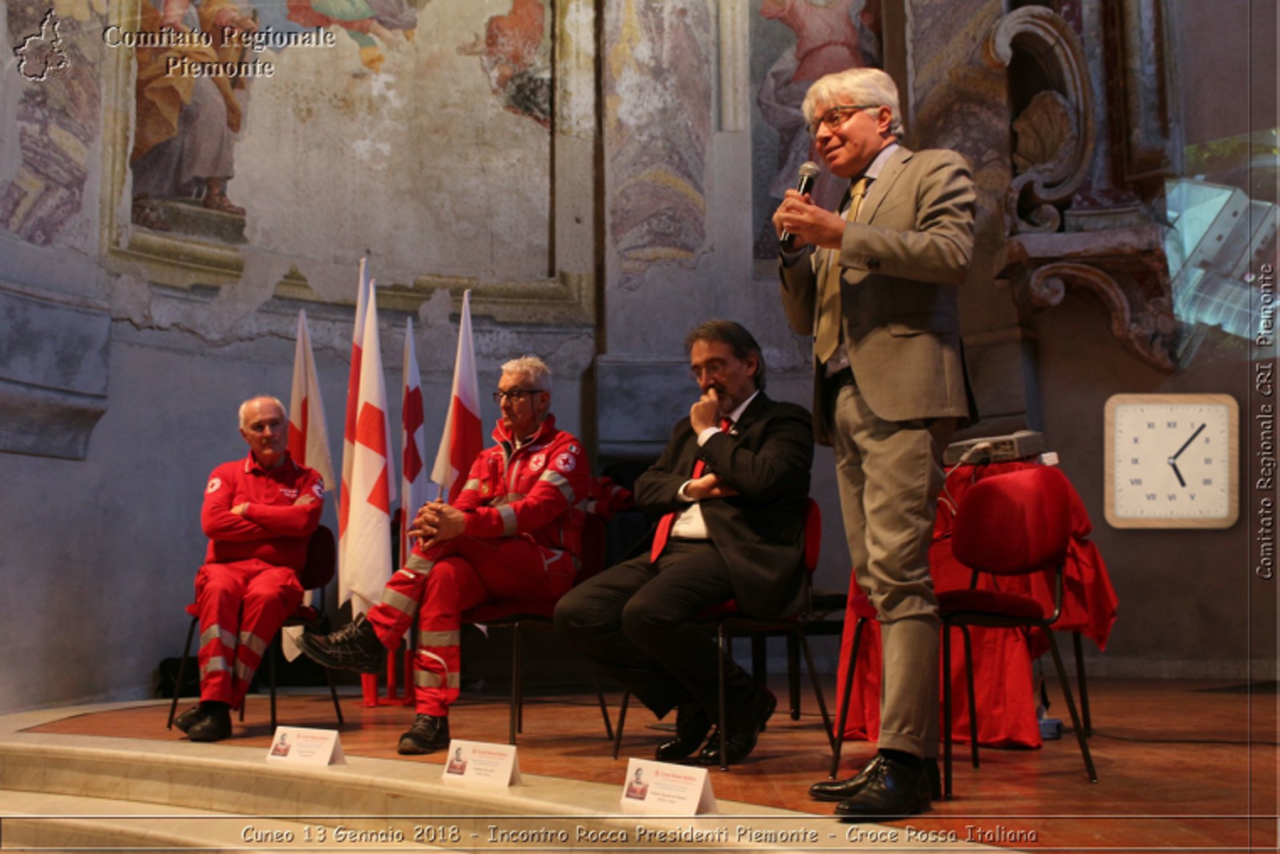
5:07
